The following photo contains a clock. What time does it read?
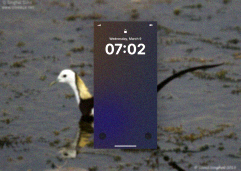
7:02
